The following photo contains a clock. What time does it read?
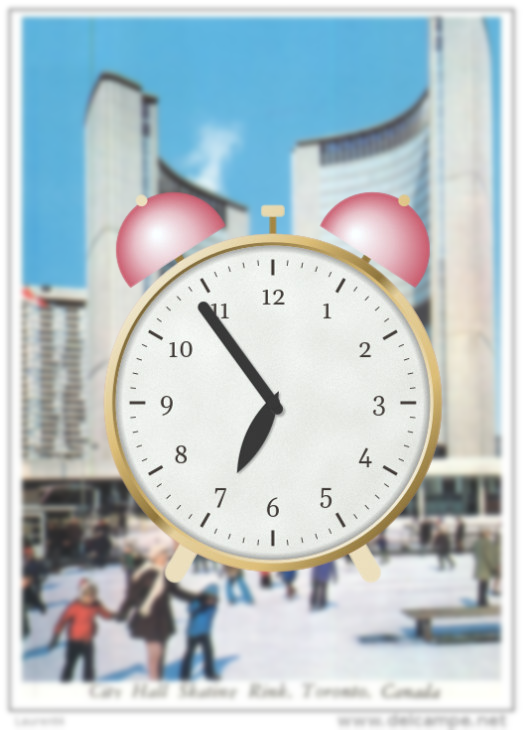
6:54
